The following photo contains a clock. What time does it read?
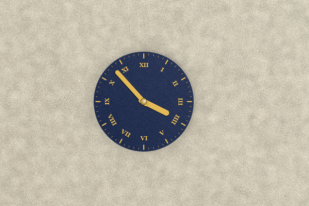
3:53
